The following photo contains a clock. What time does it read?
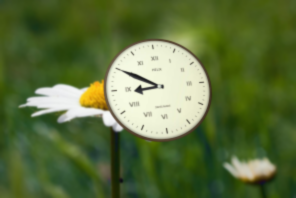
8:50
